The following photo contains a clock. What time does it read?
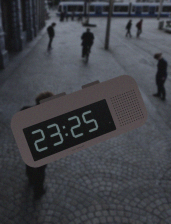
23:25
